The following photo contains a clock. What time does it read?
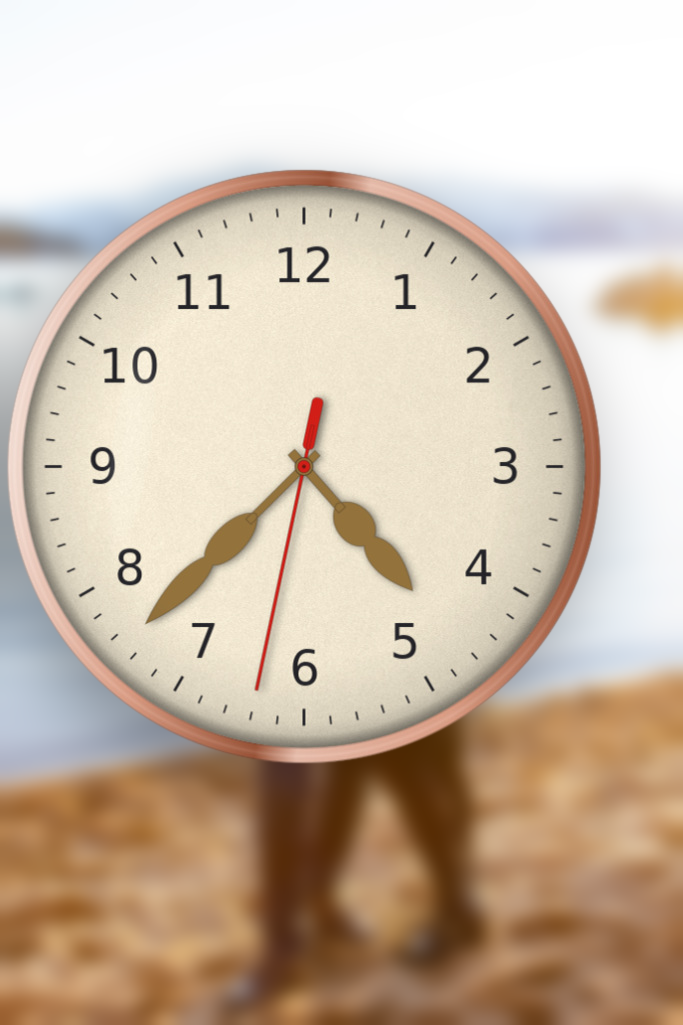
4:37:32
